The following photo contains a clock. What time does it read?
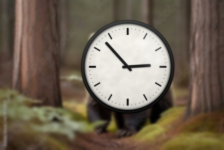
2:53
